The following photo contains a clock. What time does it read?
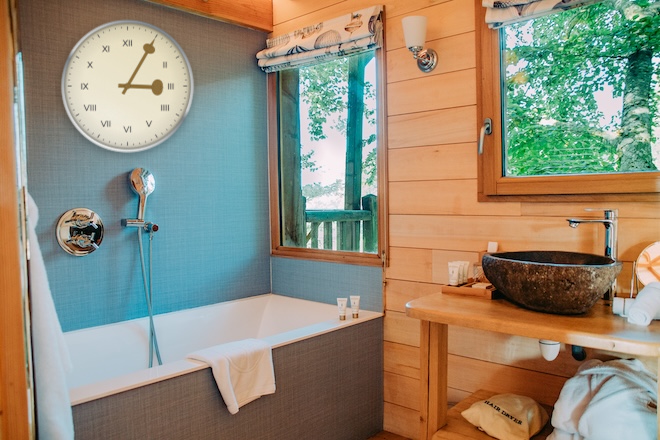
3:05
